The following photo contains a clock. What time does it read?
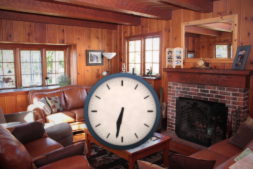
6:32
